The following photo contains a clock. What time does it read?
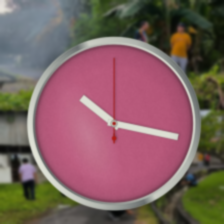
10:17:00
